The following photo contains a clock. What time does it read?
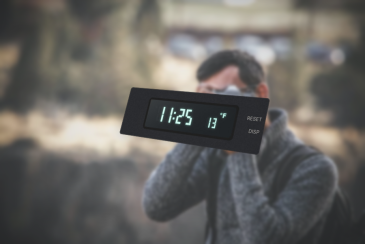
11:25
